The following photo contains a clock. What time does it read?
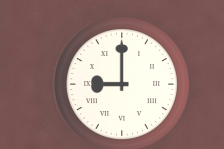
9:00
